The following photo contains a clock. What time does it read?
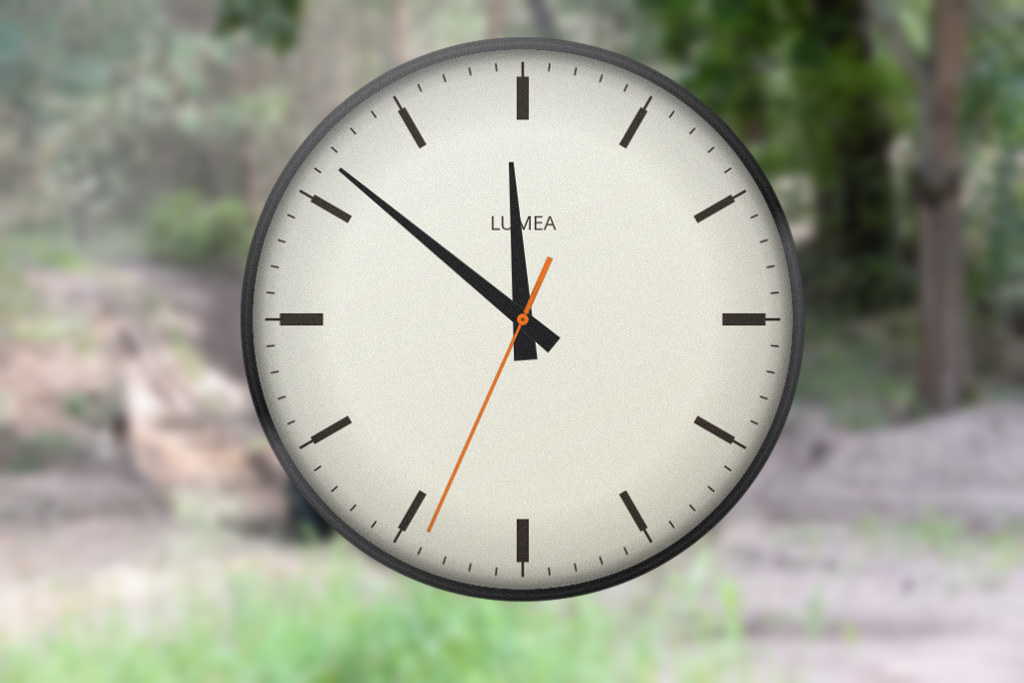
11:51:34
